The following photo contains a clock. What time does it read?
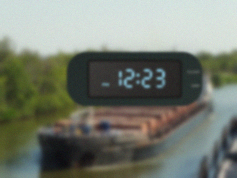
12:23
